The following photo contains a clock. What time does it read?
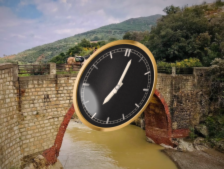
7:02
